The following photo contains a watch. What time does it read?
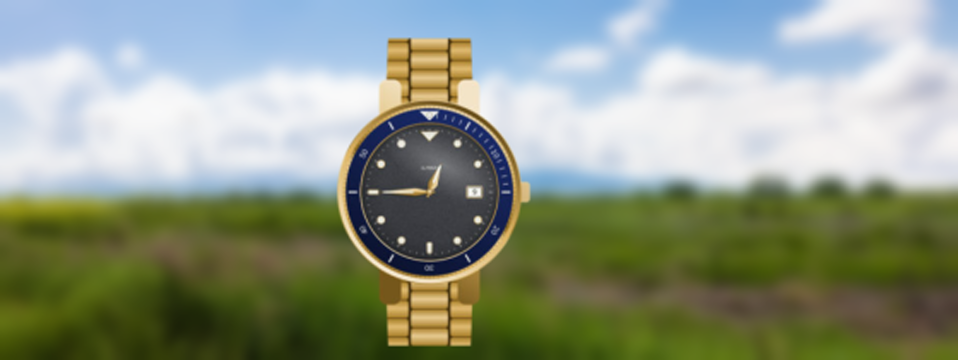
12:45
